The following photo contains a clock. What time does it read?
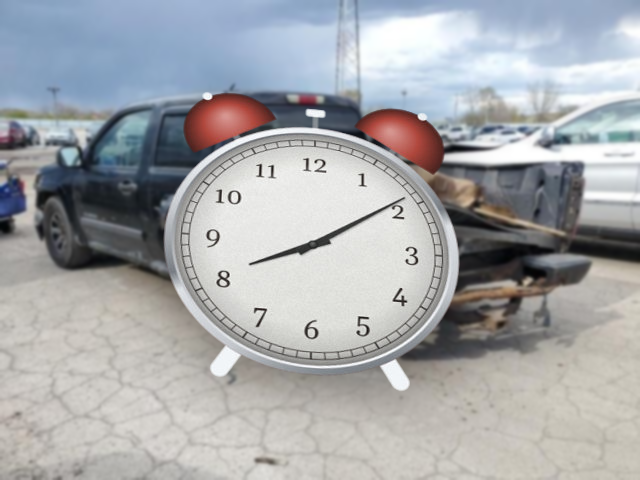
8:09
